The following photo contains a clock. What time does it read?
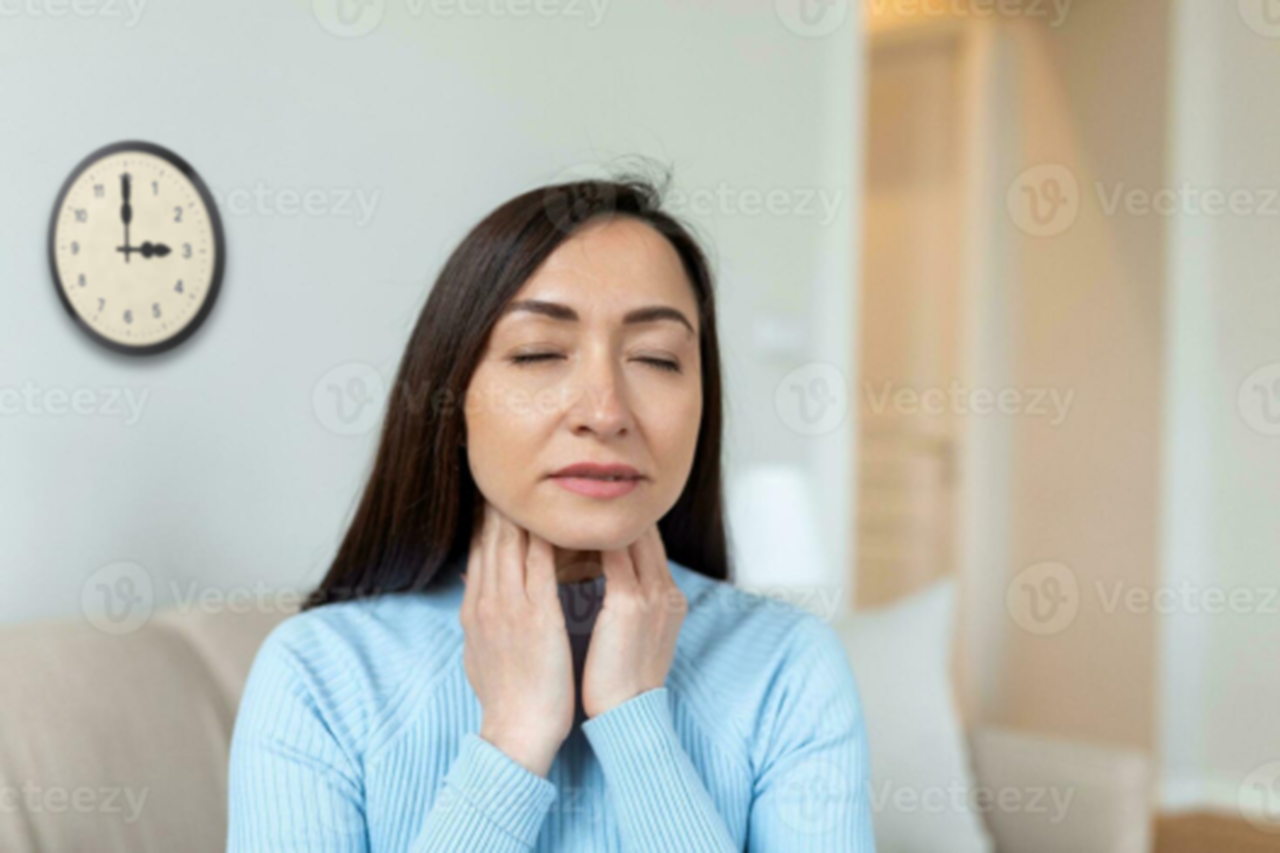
3:00
